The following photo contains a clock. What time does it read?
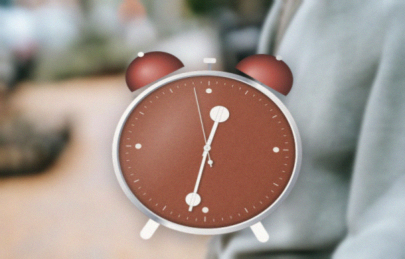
12:31:58
